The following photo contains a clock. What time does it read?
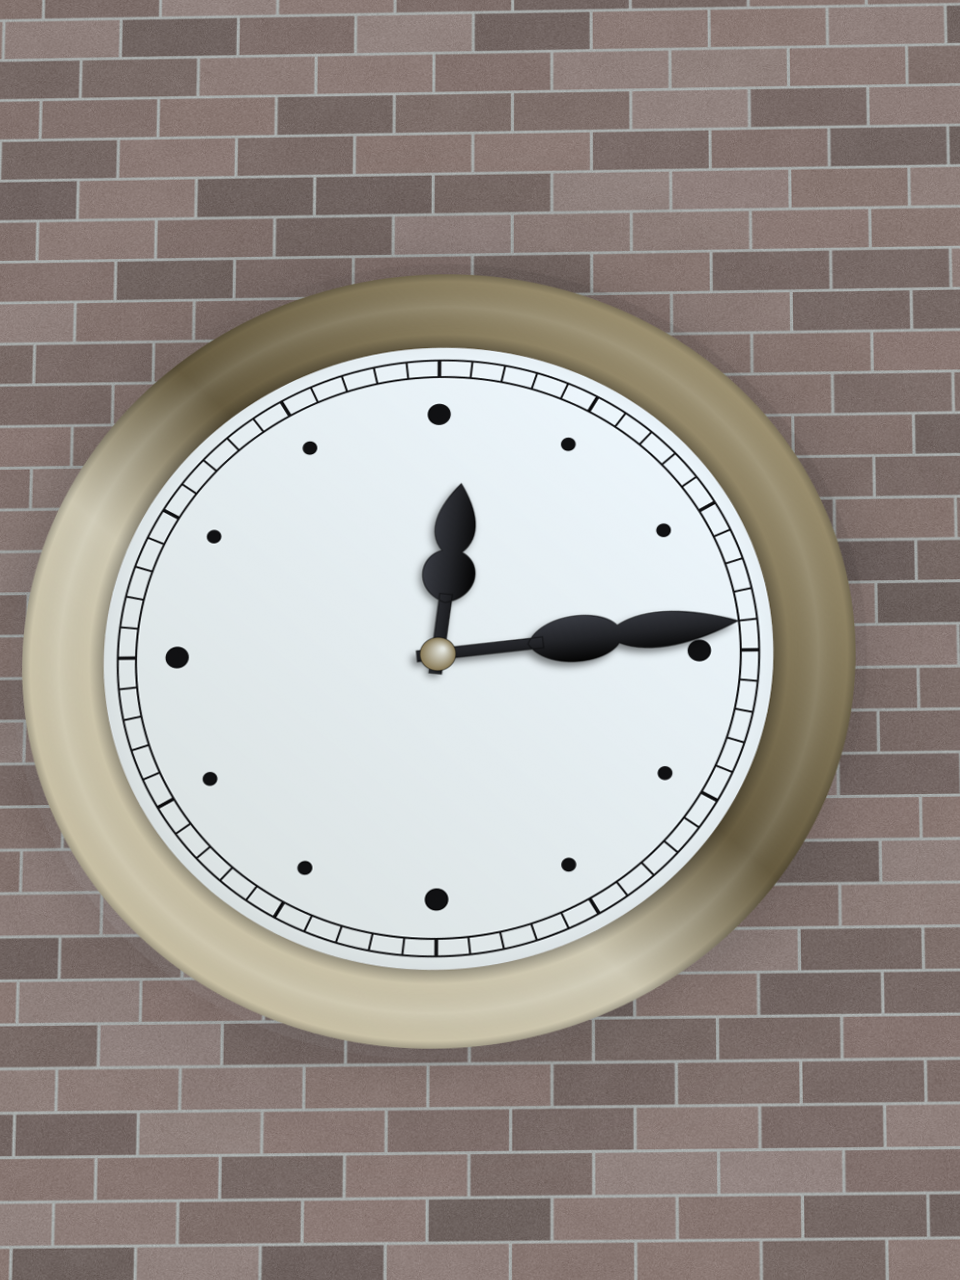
12:14
